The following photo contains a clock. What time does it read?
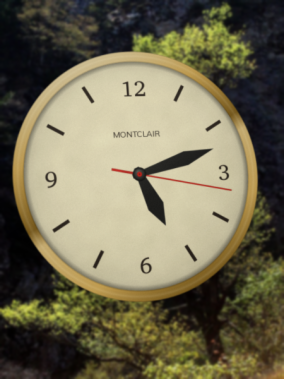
5:12:17
